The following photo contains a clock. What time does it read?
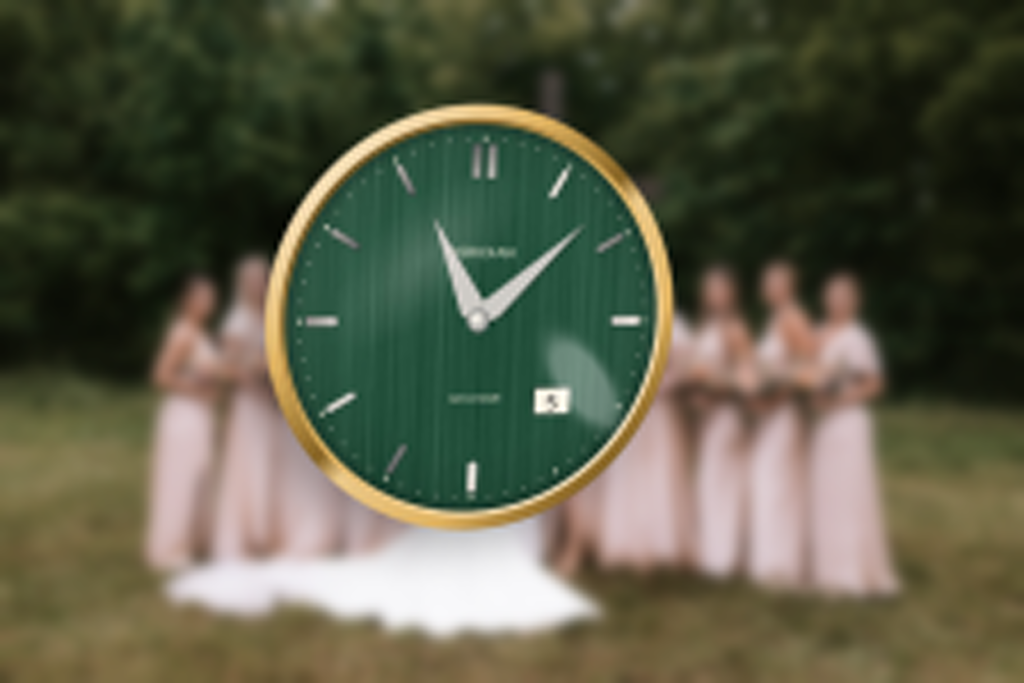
11:08
